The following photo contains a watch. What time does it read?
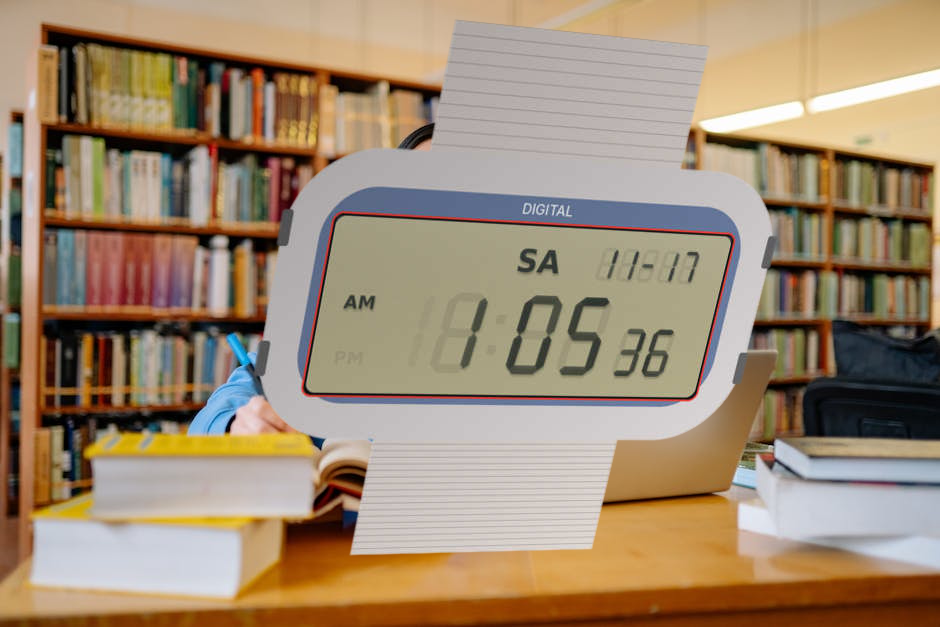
1:05:36
